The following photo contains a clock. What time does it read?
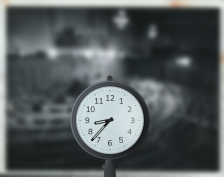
8:37
